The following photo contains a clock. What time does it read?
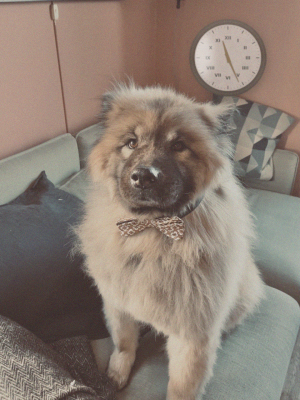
11:26
